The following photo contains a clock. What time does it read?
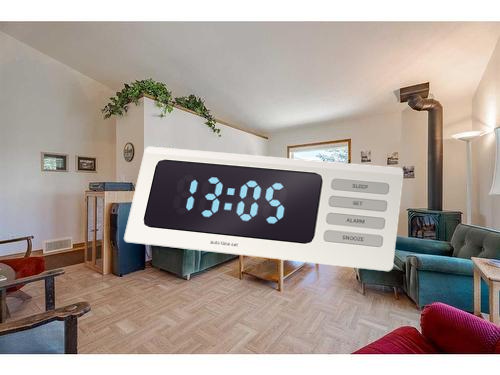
13:05
